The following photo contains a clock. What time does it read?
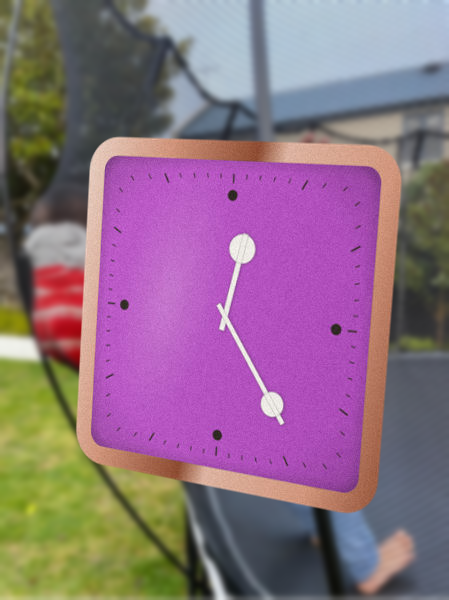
12:24
